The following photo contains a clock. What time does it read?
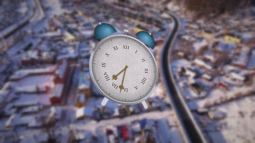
7:32
